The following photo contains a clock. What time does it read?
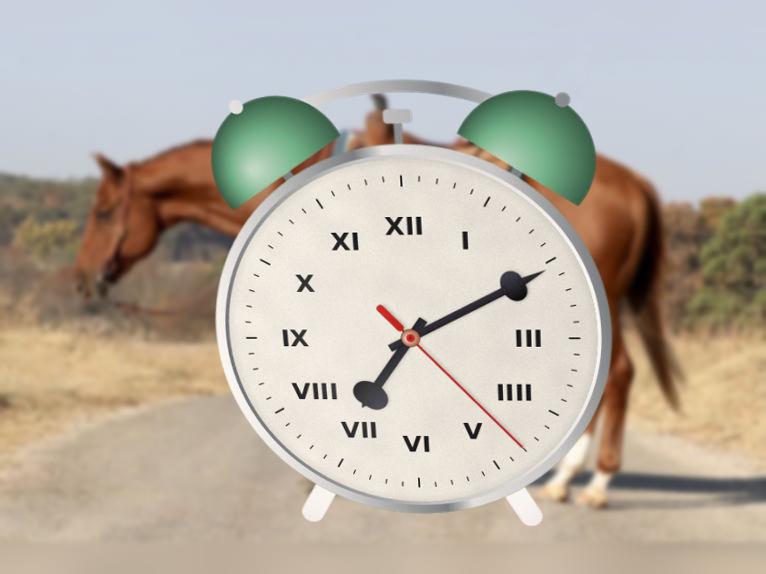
7:10:23
